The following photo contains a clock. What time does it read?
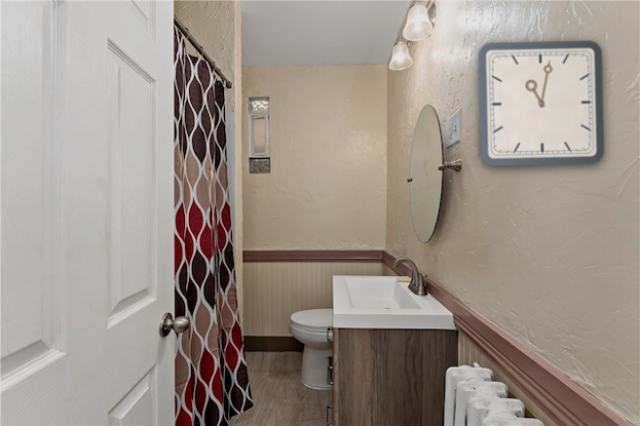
11:02
